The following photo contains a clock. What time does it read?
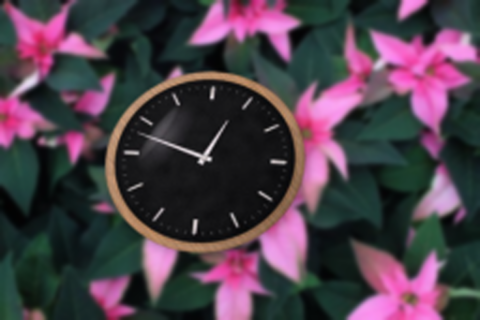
12:48
